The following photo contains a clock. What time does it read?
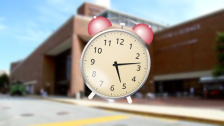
5:13
